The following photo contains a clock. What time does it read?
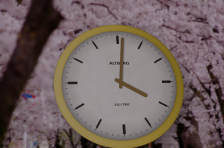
4:01
